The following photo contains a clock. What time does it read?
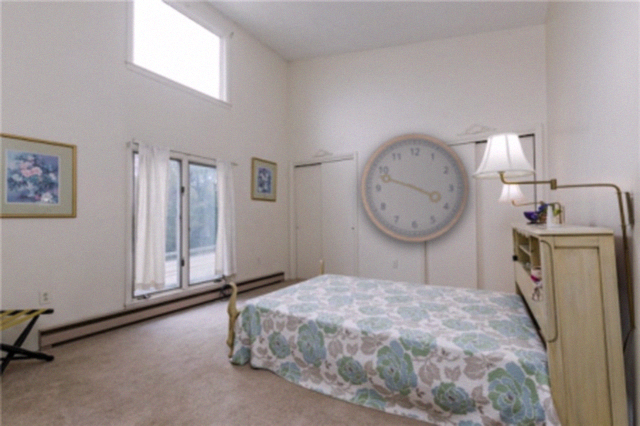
3:48
